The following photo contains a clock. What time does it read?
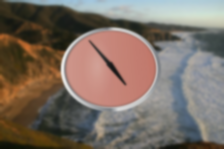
4:54
